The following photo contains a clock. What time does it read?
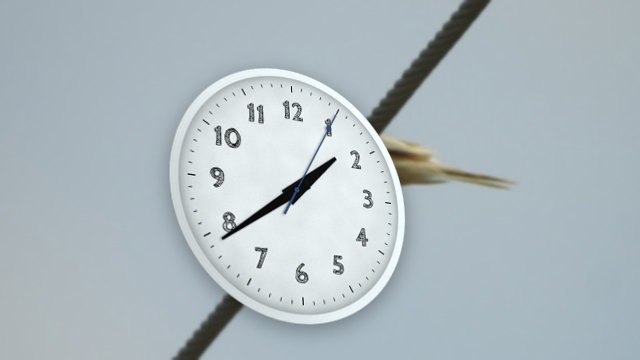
1:39:05
